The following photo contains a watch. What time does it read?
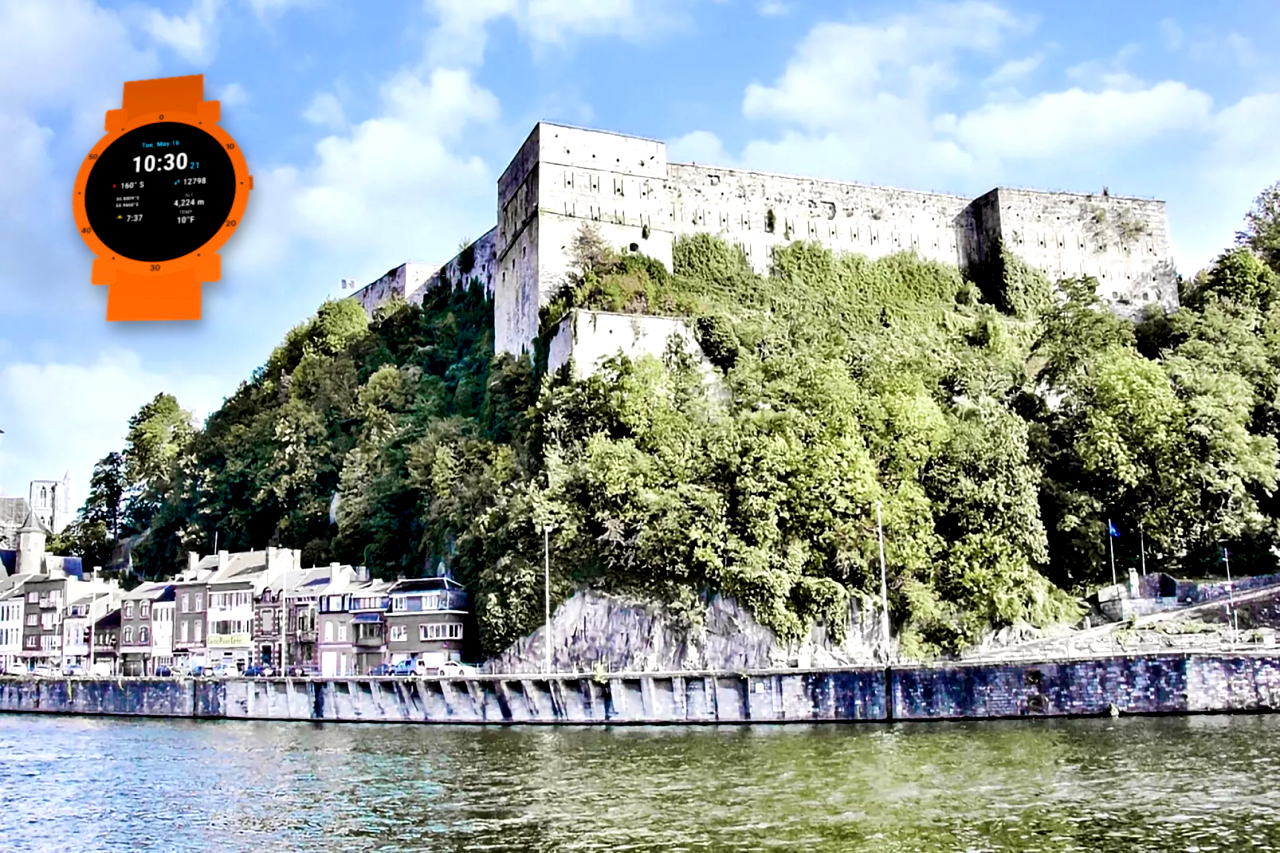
10:30:21
